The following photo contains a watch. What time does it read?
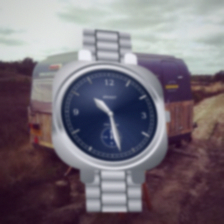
10:28
